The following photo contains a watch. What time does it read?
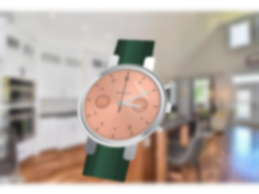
3:10
